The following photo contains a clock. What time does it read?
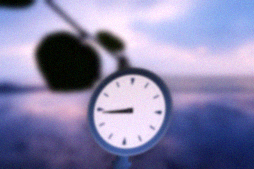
8:44
